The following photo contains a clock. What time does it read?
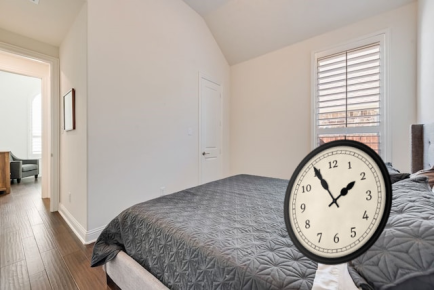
1:55
